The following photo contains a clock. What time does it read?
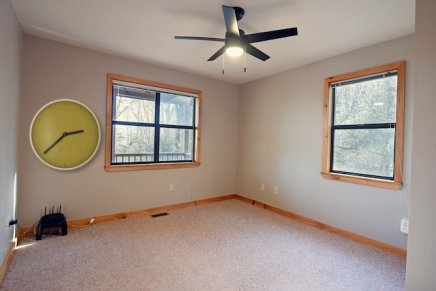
2:38
